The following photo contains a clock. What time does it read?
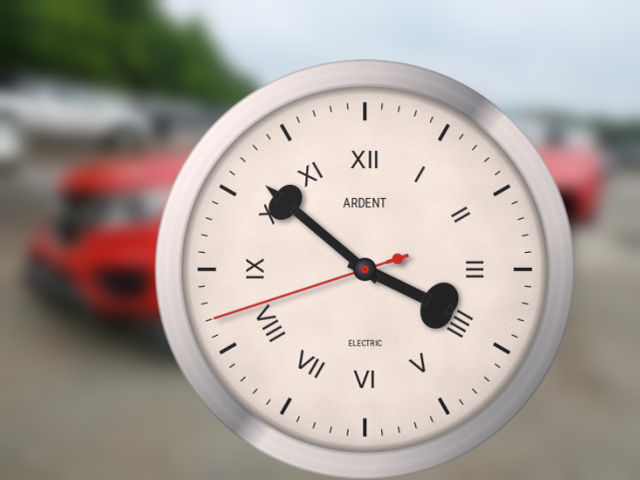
3:51:42
